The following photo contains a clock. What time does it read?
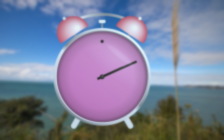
2:11
